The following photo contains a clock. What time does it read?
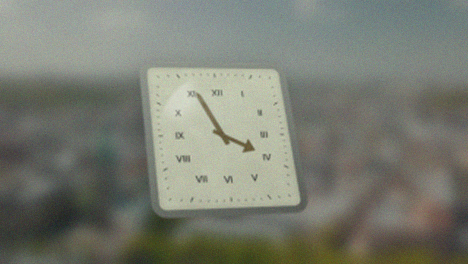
3:56
